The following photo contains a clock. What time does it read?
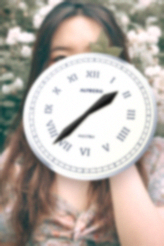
1:37
